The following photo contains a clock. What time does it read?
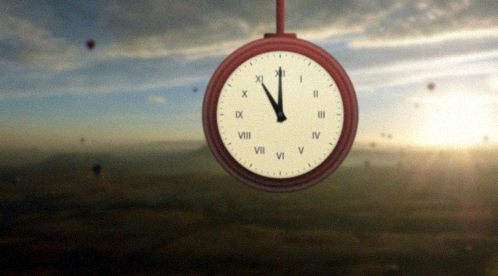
11:00
